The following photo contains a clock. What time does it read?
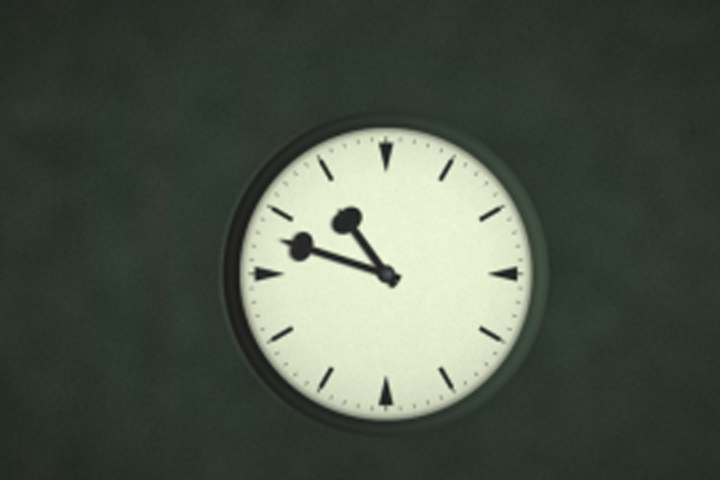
10:48
